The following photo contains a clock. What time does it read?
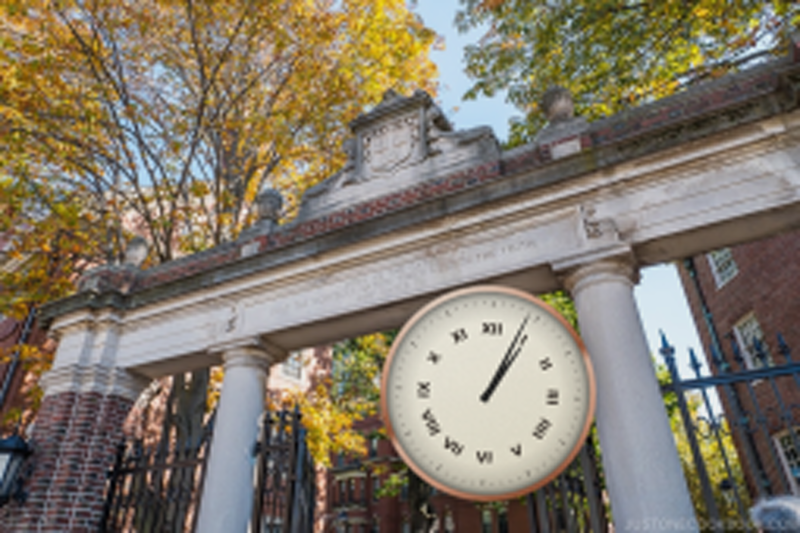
1:04
